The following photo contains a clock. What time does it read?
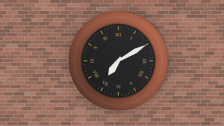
7:10
